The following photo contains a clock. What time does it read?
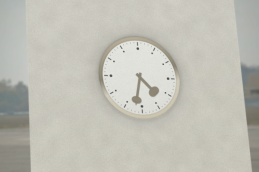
4:32
